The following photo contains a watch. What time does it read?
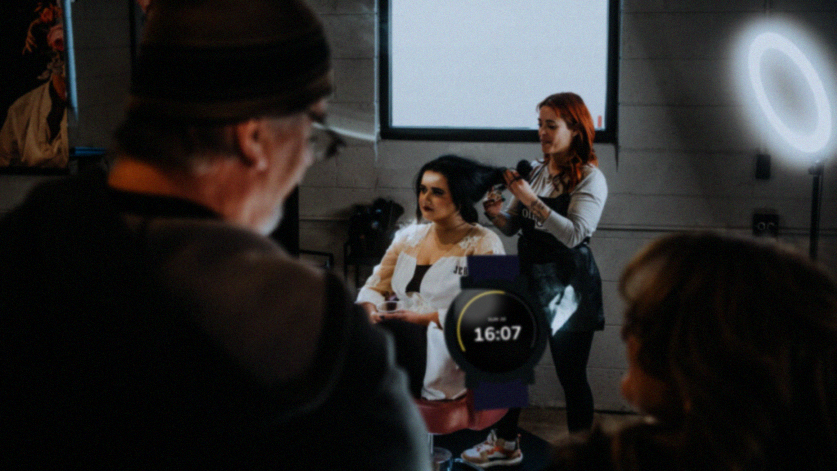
16:07
